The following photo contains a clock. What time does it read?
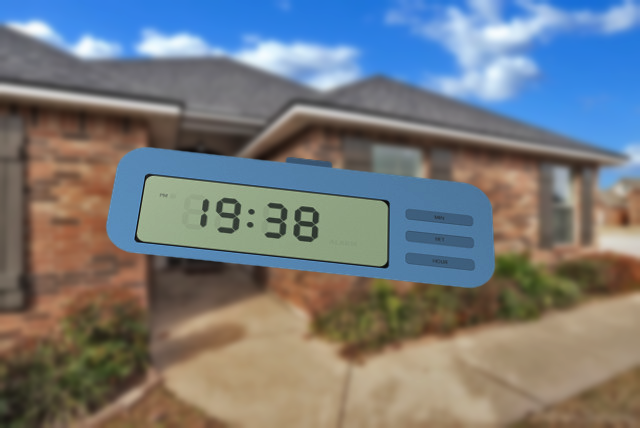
19:38
